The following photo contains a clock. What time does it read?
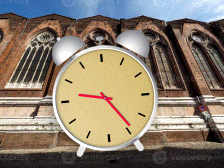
9:24
